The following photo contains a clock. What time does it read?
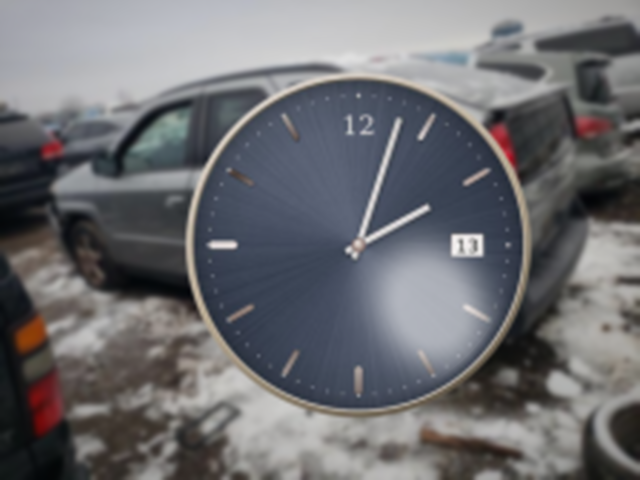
2:03
